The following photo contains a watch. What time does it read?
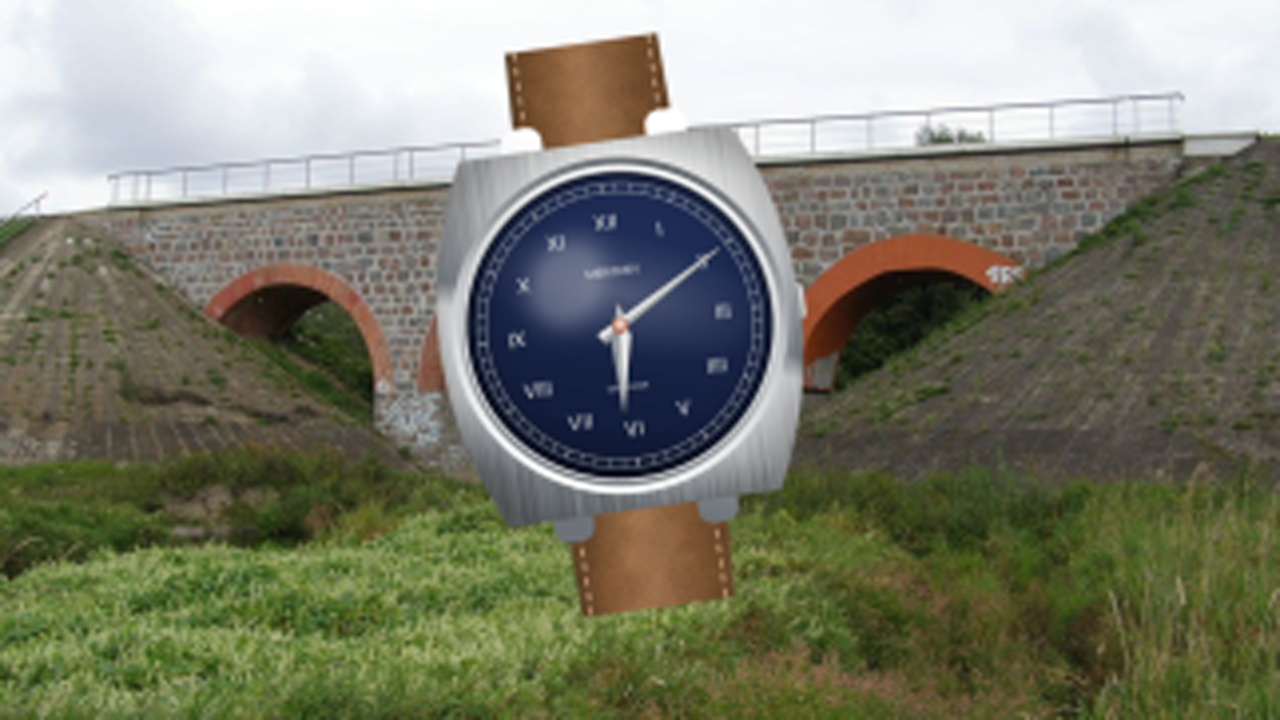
6:10
